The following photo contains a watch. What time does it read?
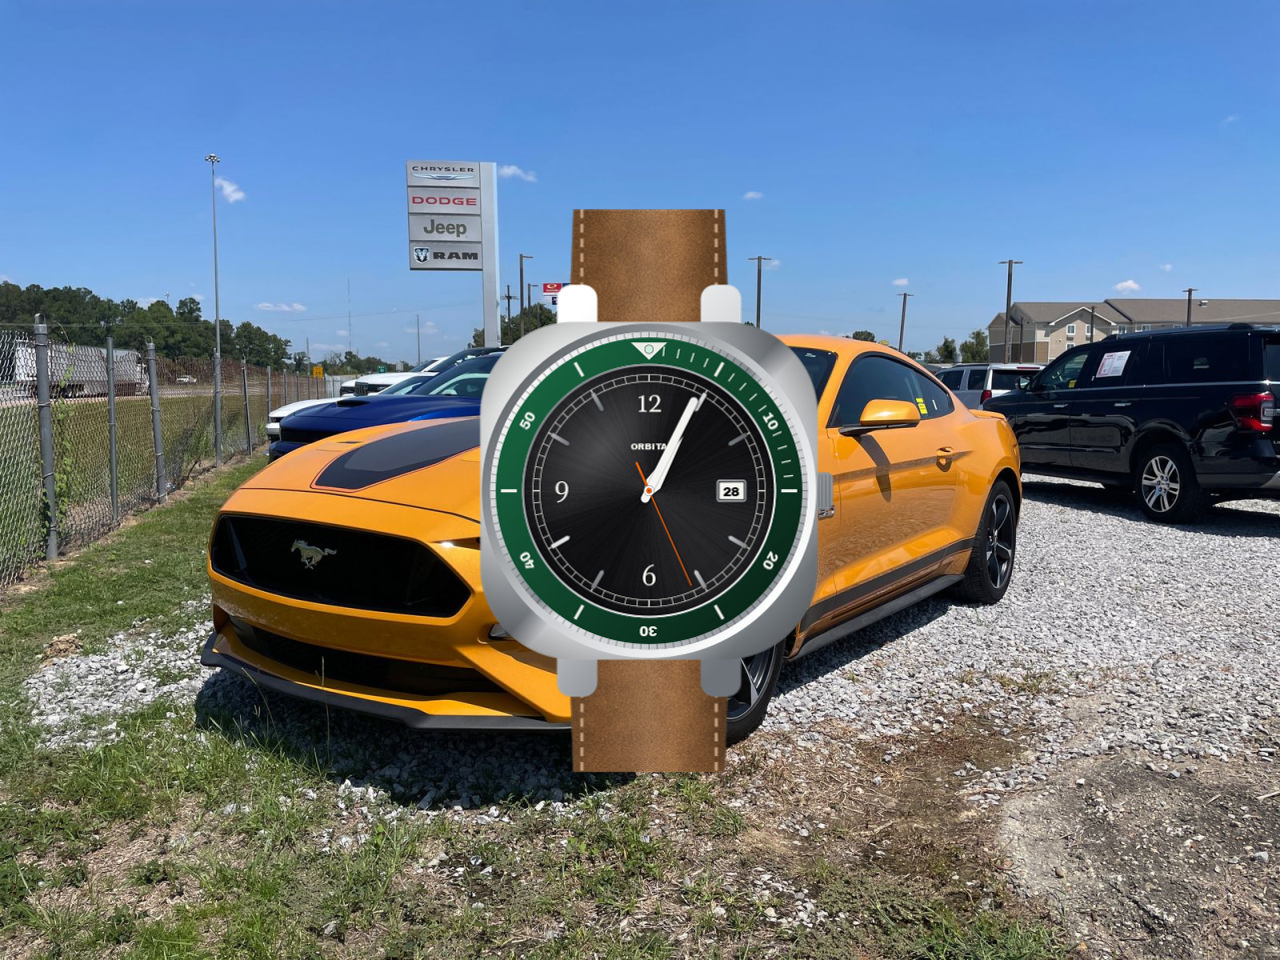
1:04:26
